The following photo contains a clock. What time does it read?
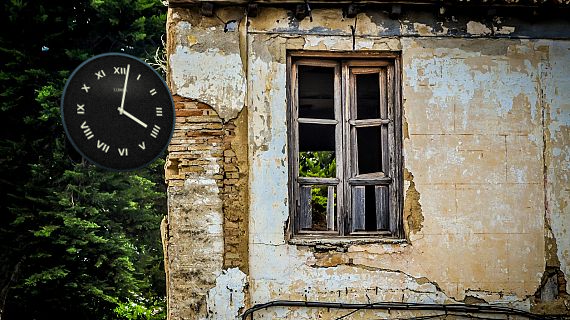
4:02
